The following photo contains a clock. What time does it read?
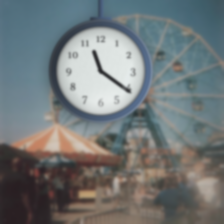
11:21
